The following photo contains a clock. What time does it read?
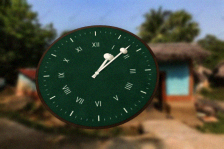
1:08
